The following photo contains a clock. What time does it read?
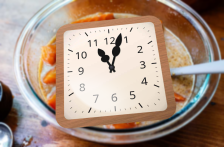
11:03
